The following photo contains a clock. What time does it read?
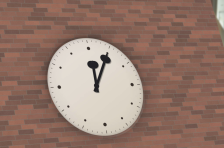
12:05
